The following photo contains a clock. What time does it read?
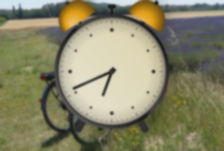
6:41
